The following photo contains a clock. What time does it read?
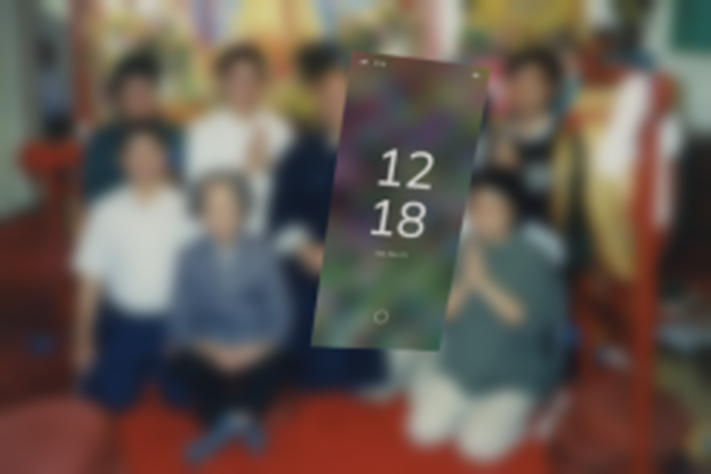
12:18
